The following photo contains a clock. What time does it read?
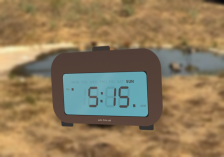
5:15
